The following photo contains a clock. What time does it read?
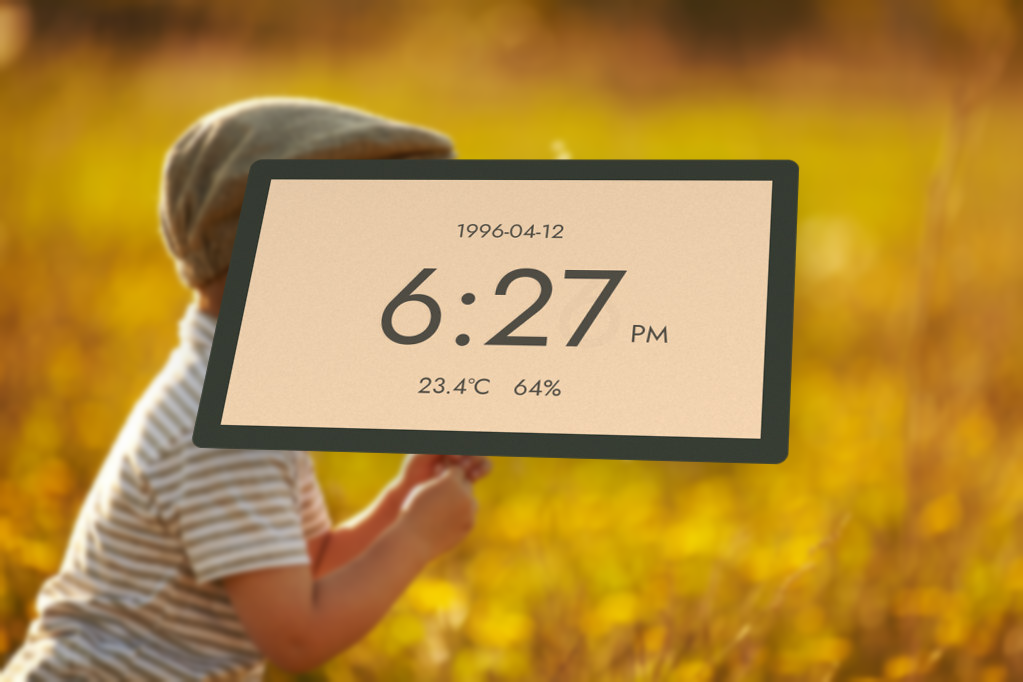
6:27
